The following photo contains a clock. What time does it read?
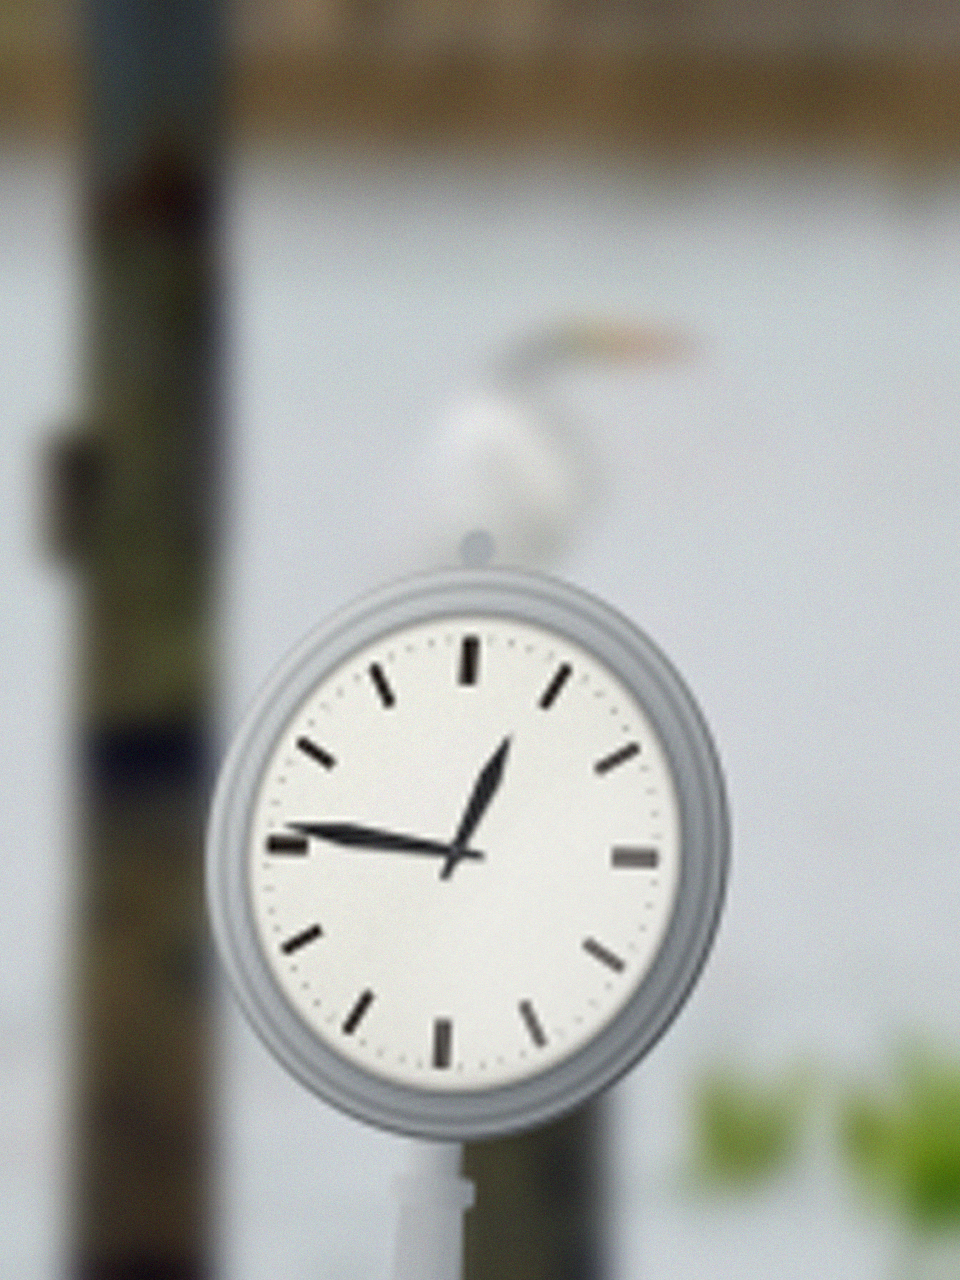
12:46
